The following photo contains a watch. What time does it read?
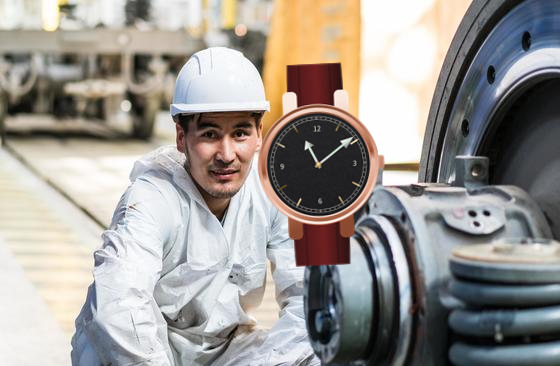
11:09
